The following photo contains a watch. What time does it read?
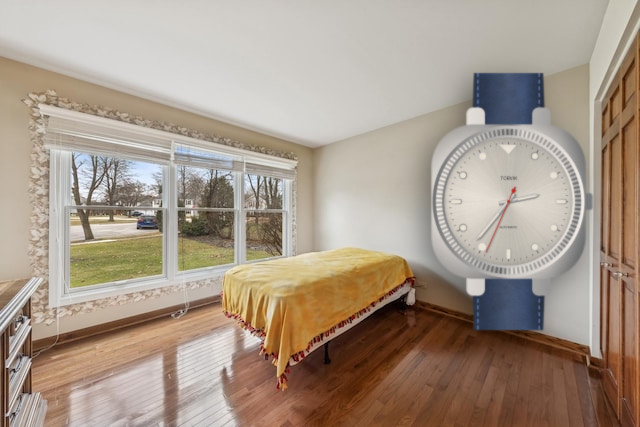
2:36:34
